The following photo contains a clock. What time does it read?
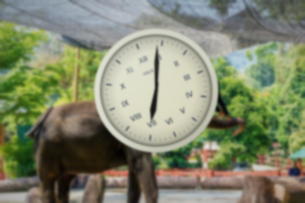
7:04
